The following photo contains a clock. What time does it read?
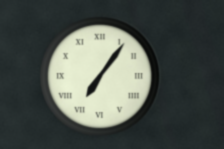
7:06
